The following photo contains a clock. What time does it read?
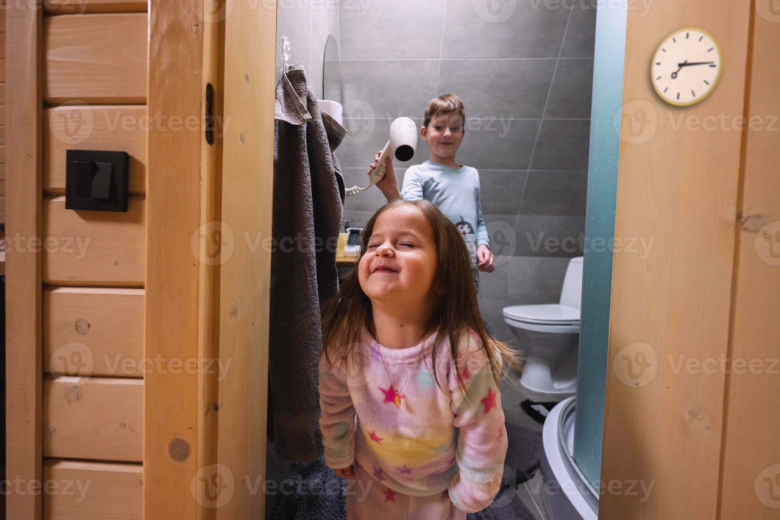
7:14
